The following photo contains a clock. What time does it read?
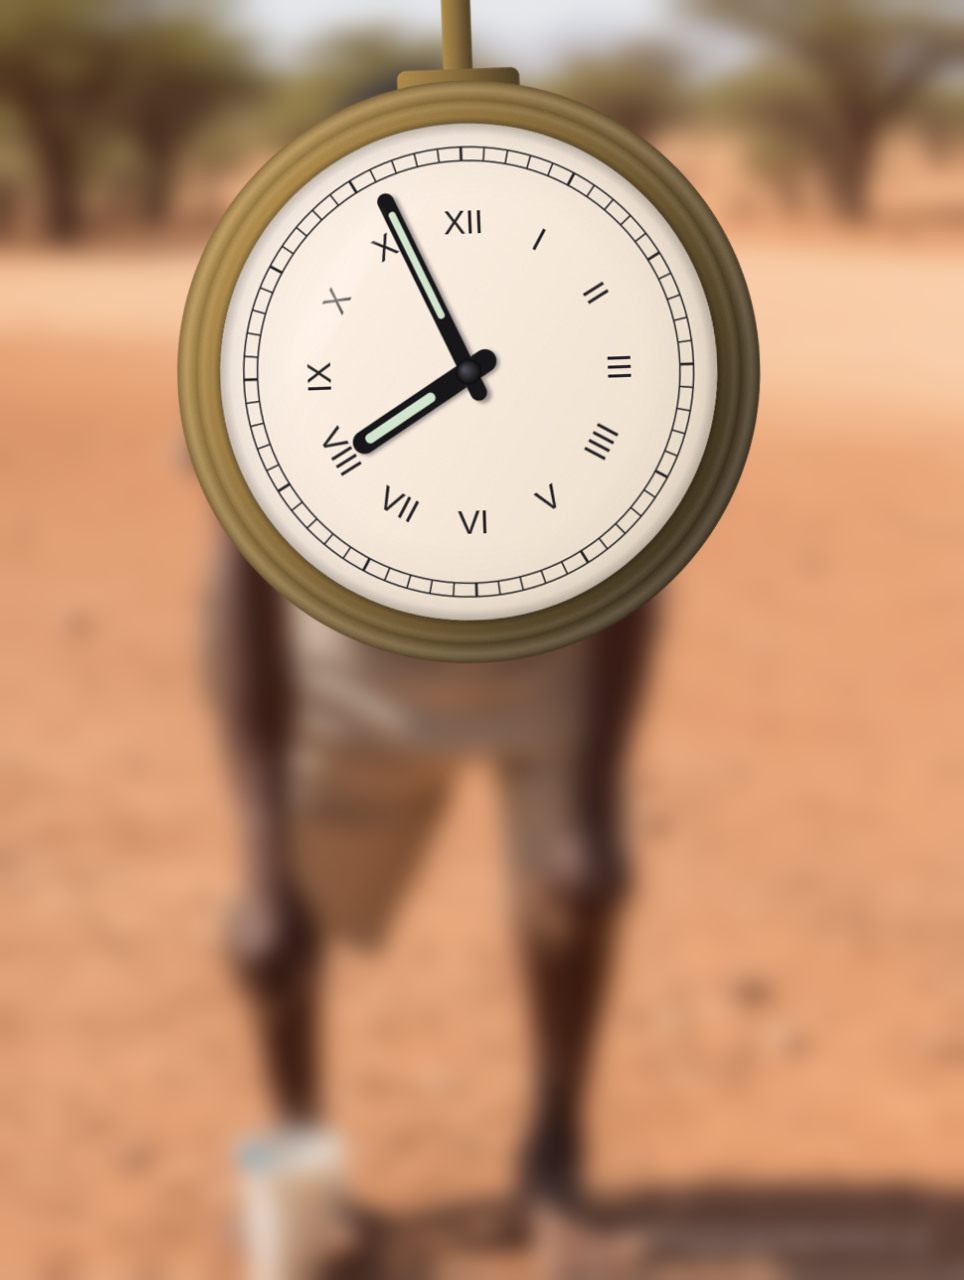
7:56
